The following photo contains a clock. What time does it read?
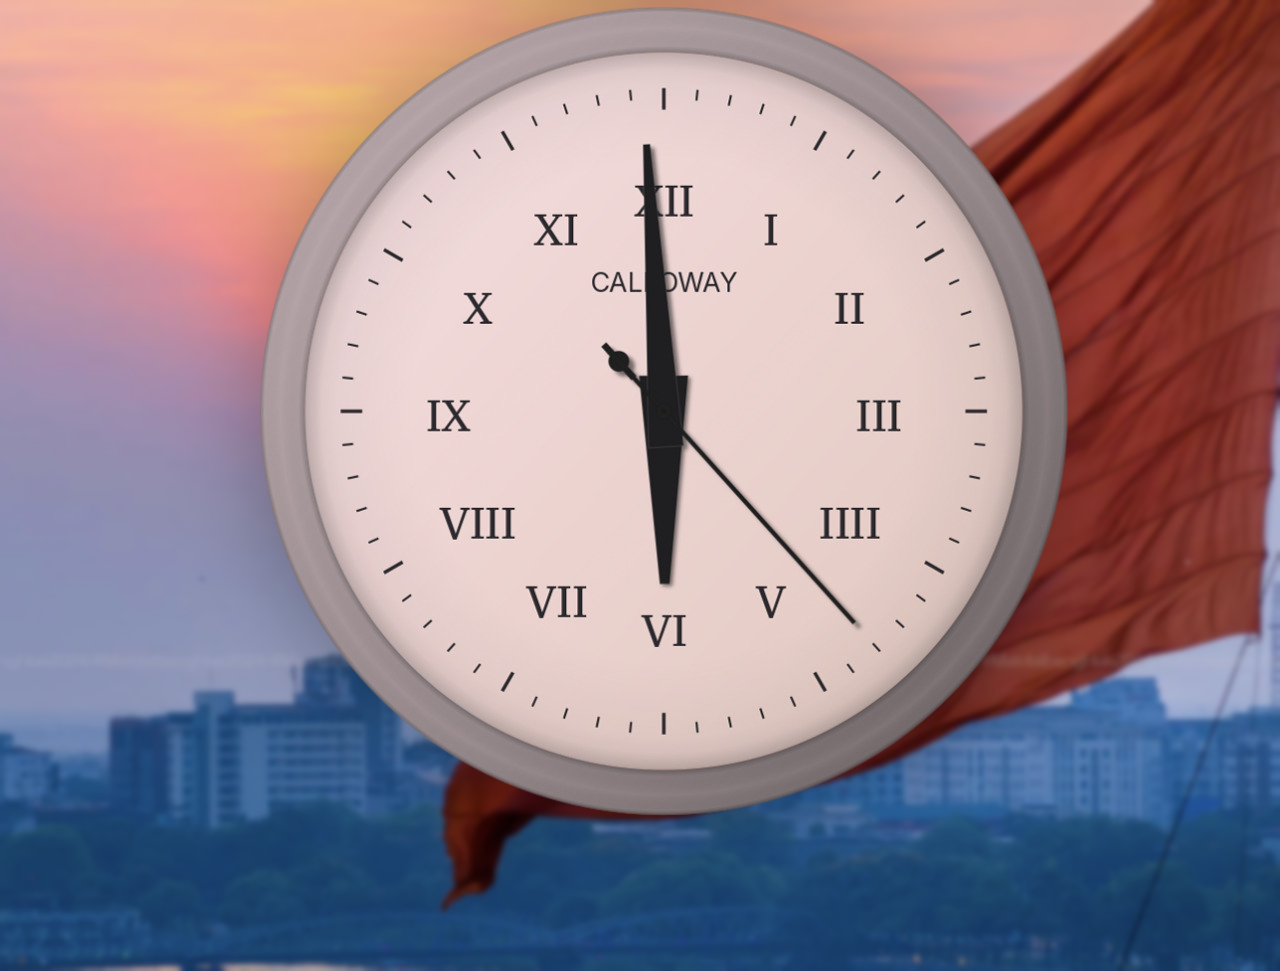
5:59:23
